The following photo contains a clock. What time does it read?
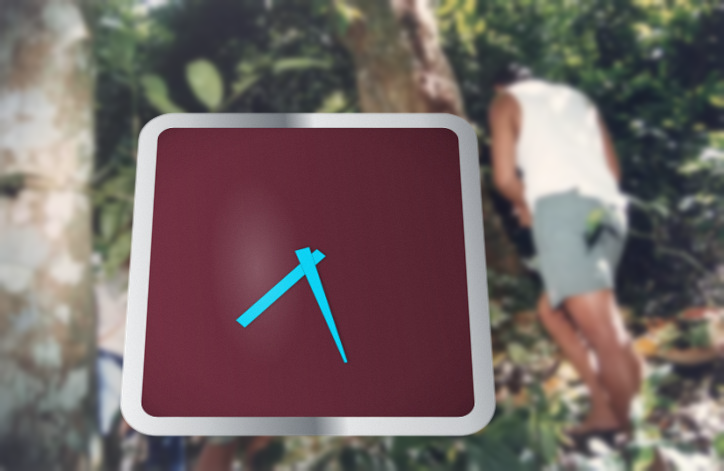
7:27
